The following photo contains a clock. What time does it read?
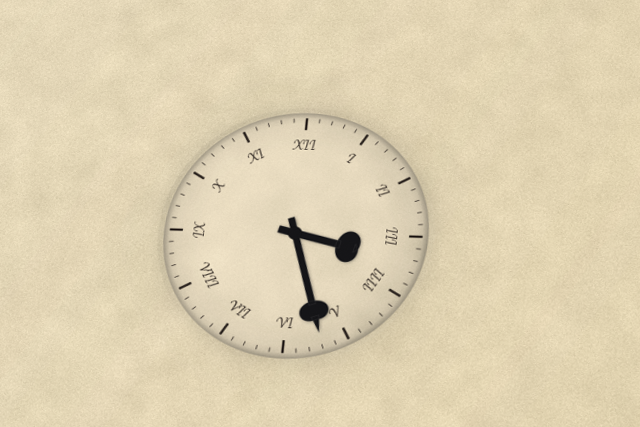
3:27
